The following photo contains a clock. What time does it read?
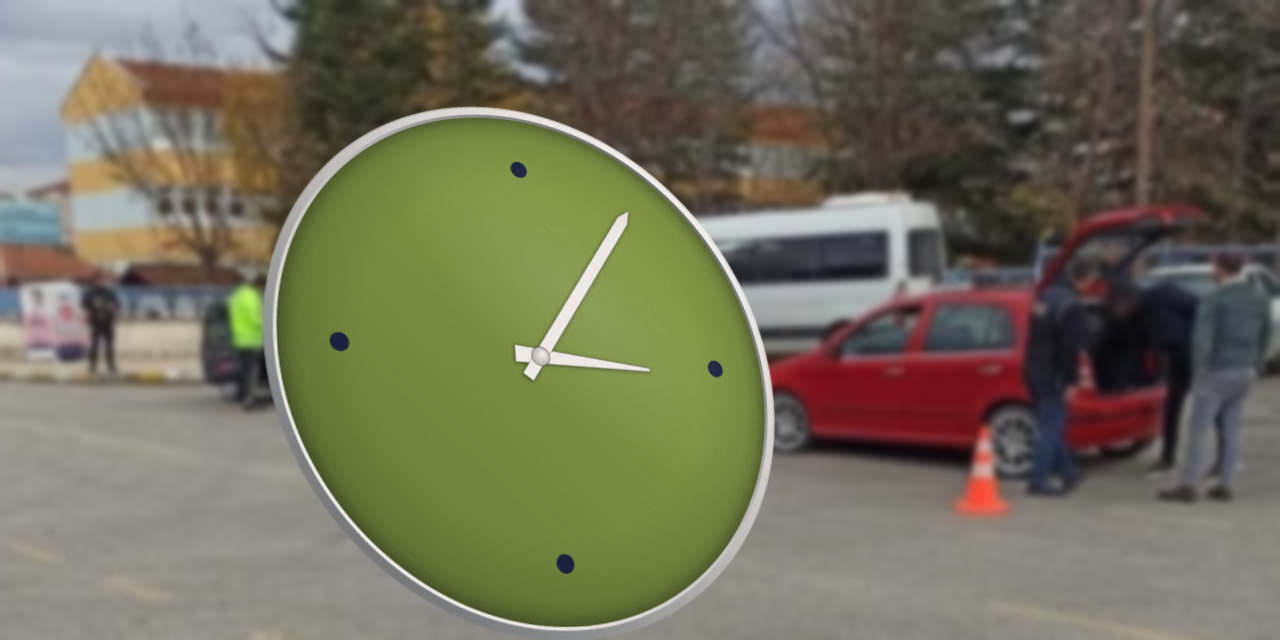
3:06
